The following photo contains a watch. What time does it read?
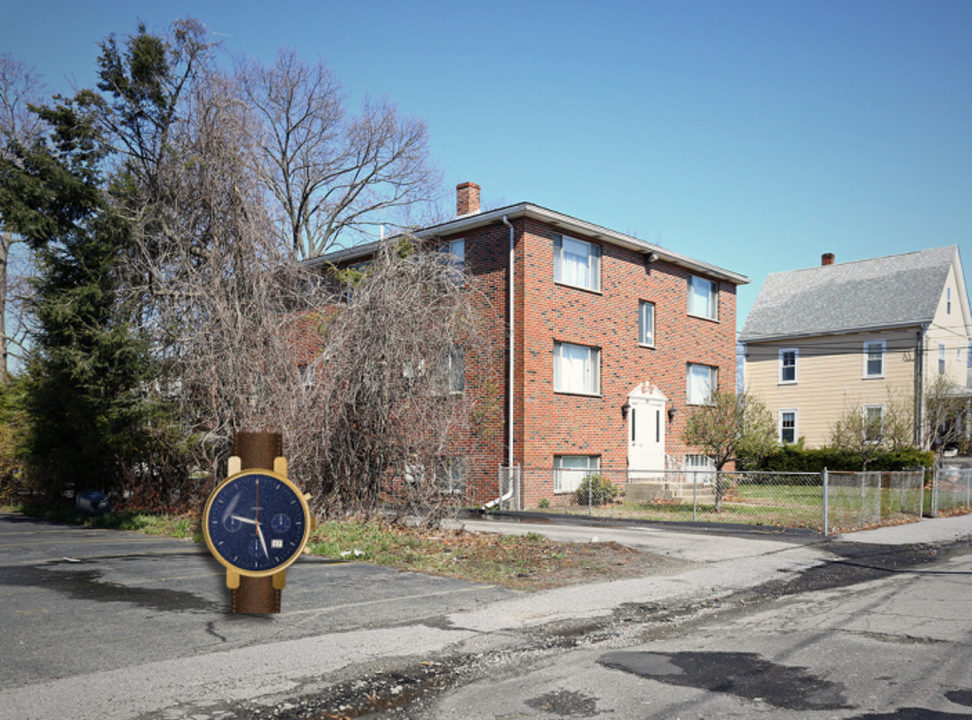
9:27
